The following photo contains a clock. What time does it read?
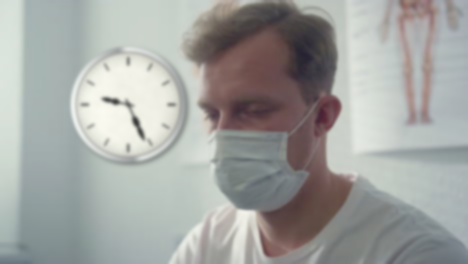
9:26
